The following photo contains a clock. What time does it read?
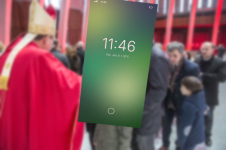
11:46
